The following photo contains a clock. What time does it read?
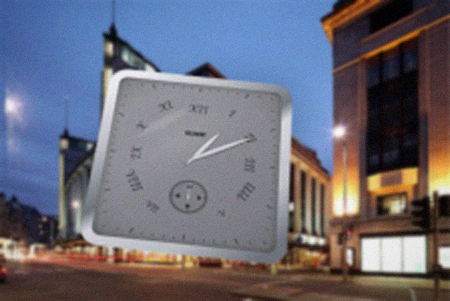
1:10
